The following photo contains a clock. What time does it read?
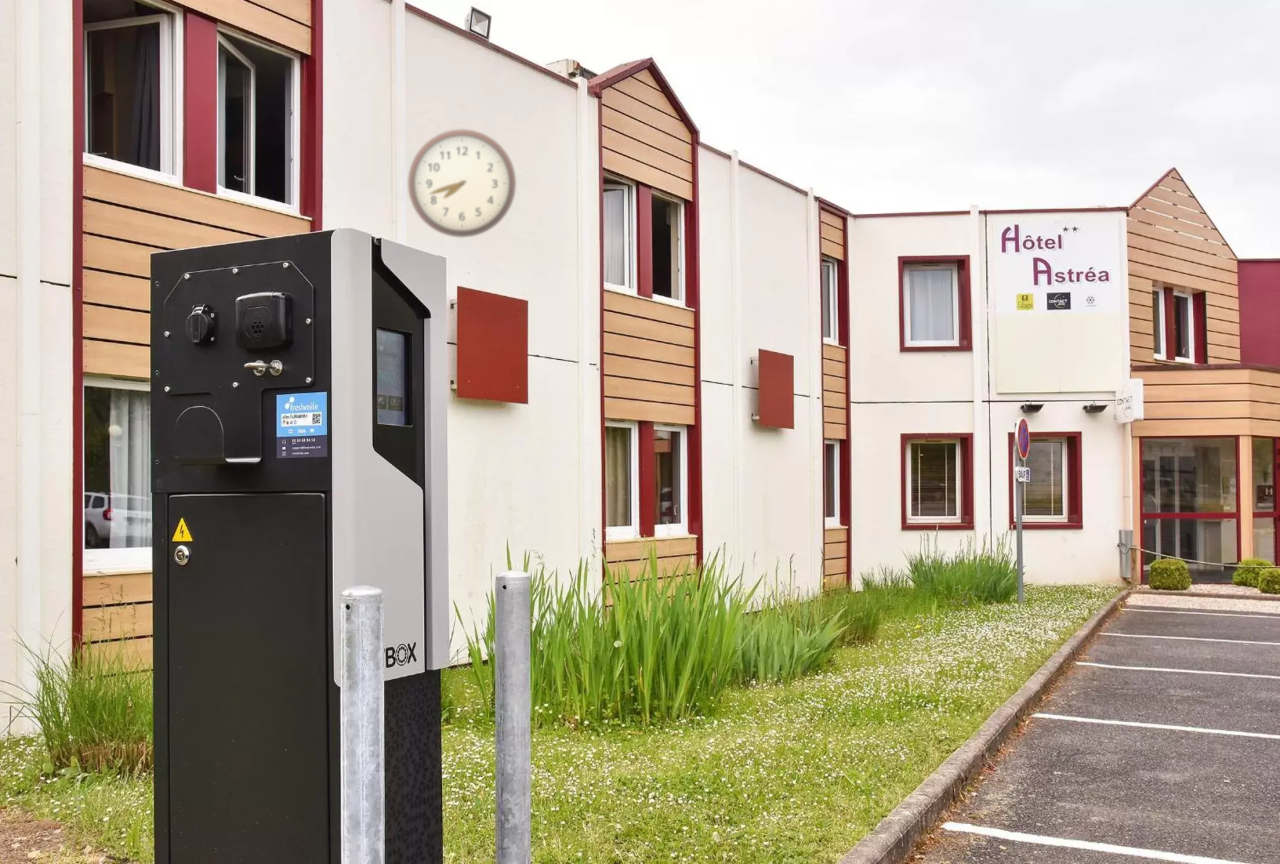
7:42
